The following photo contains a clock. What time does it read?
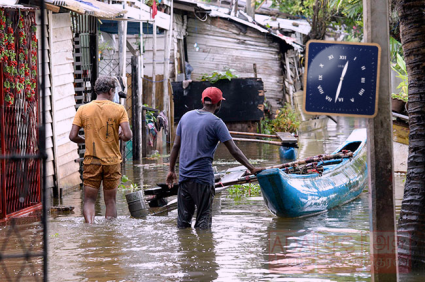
12:32
